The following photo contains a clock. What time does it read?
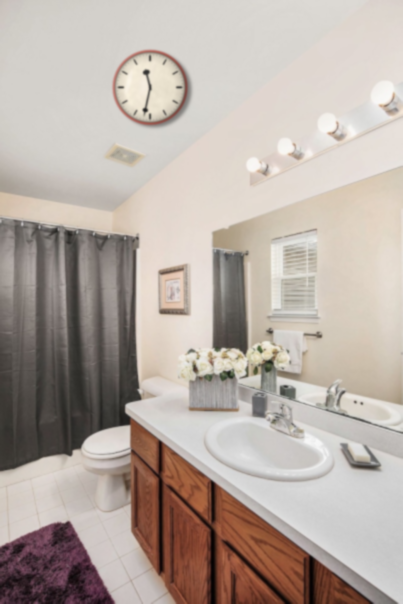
11:32
